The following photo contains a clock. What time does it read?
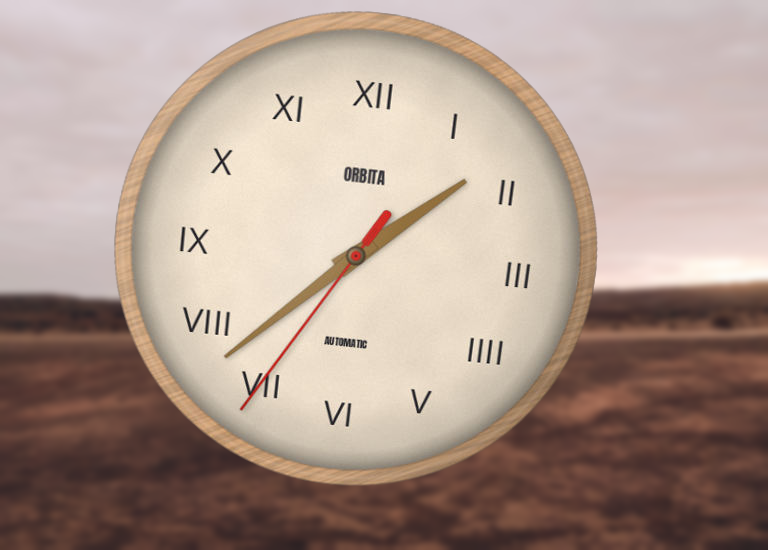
1:37:35
